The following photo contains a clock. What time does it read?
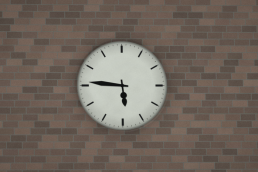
5:46
